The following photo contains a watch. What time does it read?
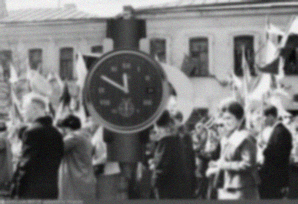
11:50
